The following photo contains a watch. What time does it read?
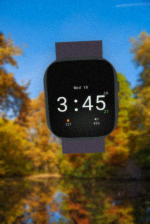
3:45
